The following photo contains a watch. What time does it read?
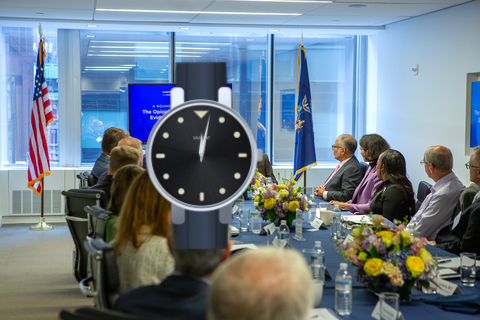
12:02
